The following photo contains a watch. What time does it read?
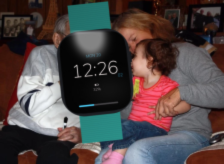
12:26
